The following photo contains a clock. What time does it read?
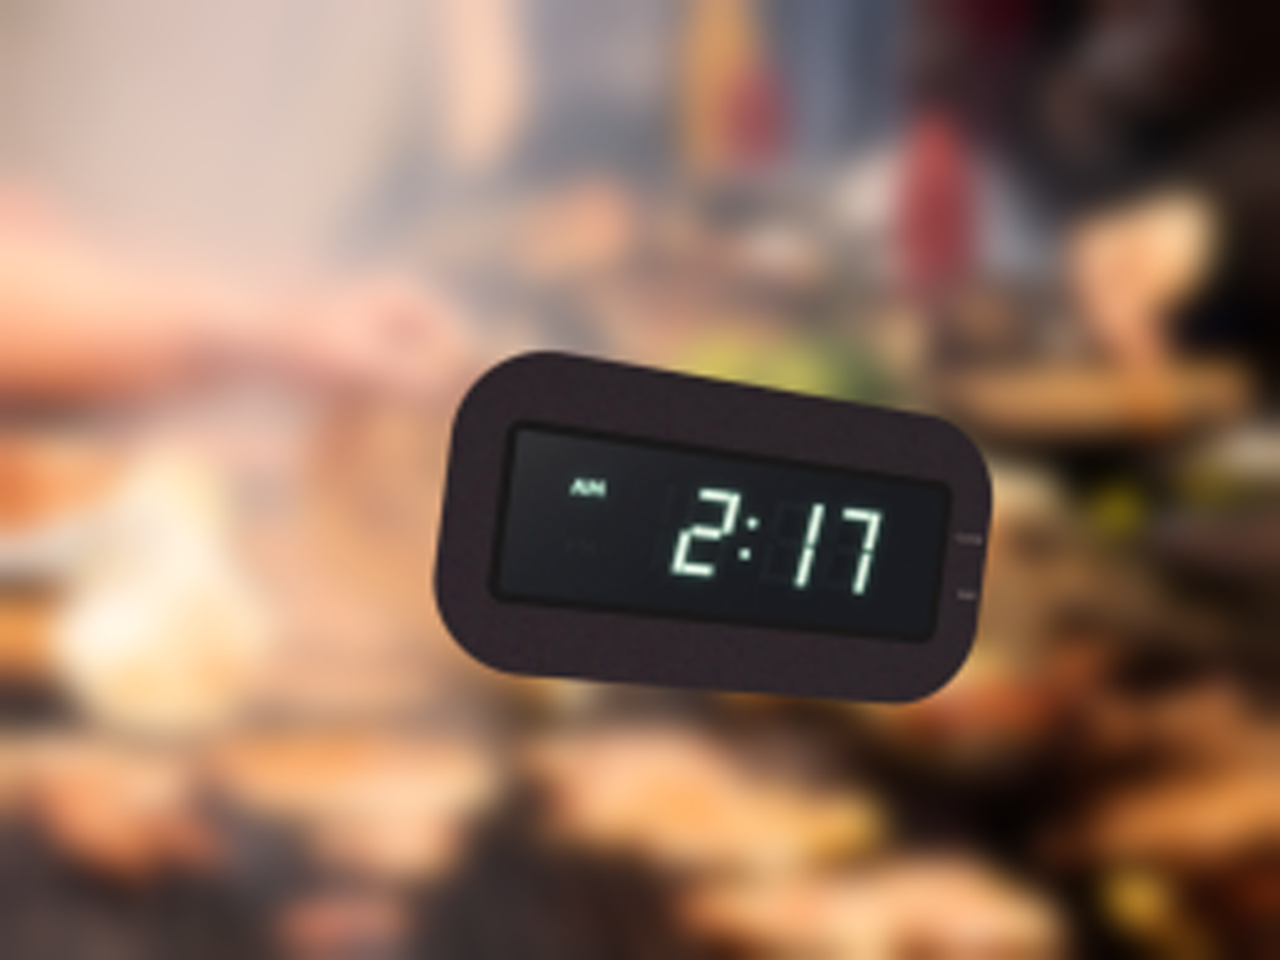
2:17
